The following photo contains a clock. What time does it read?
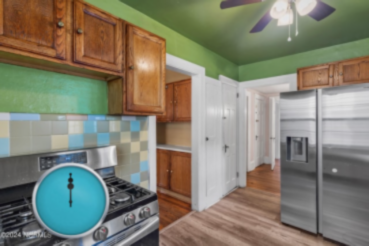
12:00
